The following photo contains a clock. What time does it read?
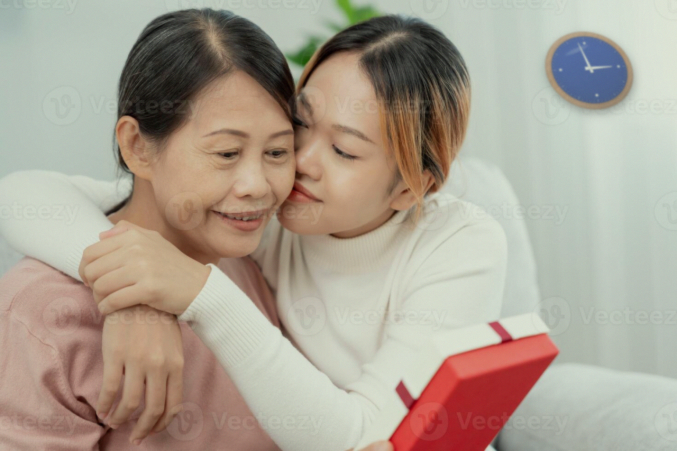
2:58
